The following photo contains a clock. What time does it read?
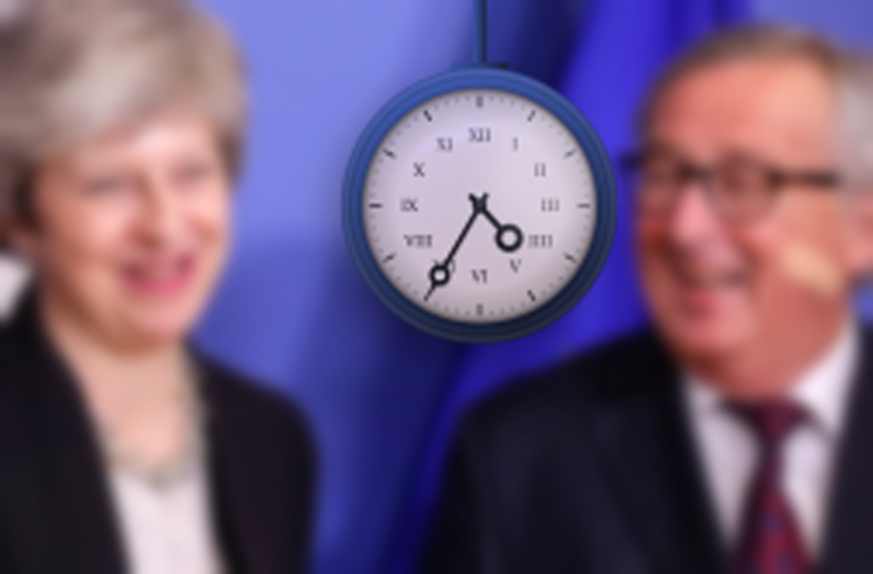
4:35
